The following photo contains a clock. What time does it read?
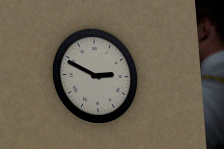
2:49
